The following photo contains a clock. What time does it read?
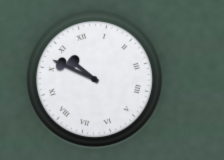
10:52
